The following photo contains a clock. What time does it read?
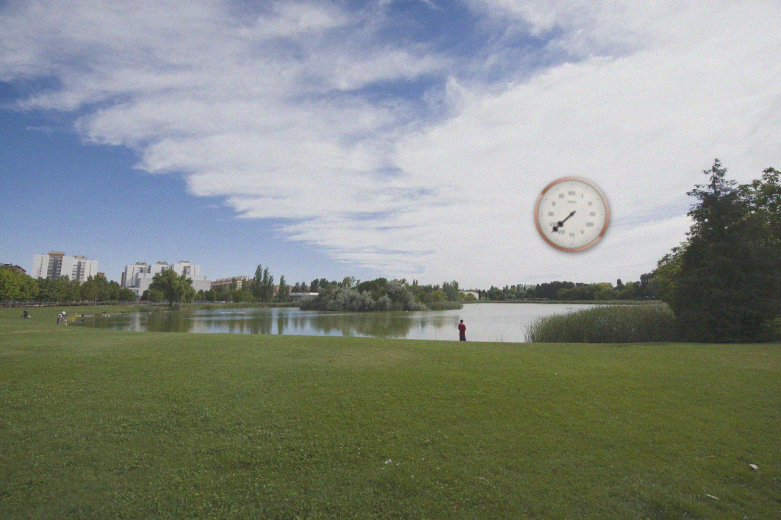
7:38
